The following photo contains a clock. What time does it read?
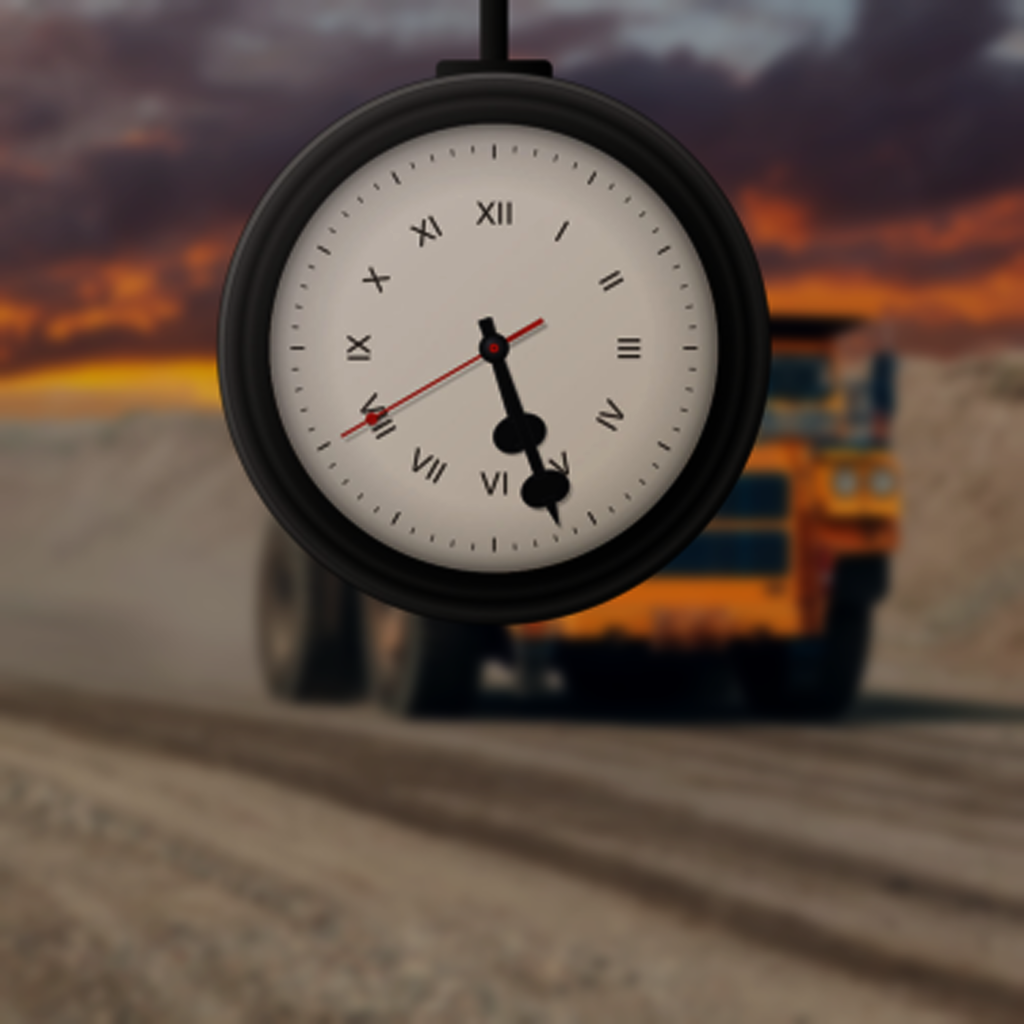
5:26:40
